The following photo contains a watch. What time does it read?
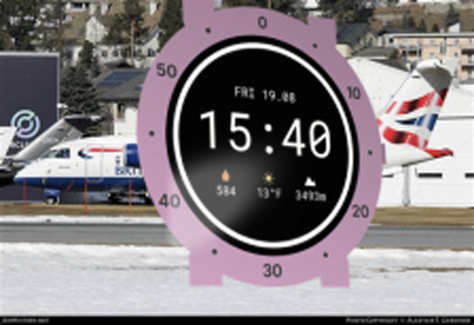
15:40
